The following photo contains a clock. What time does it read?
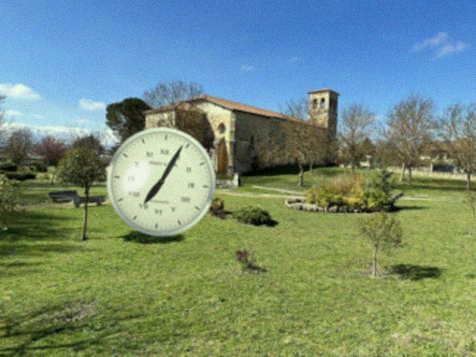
7:04
